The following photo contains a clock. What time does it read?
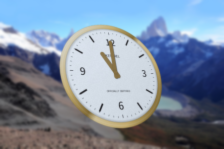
11:00
